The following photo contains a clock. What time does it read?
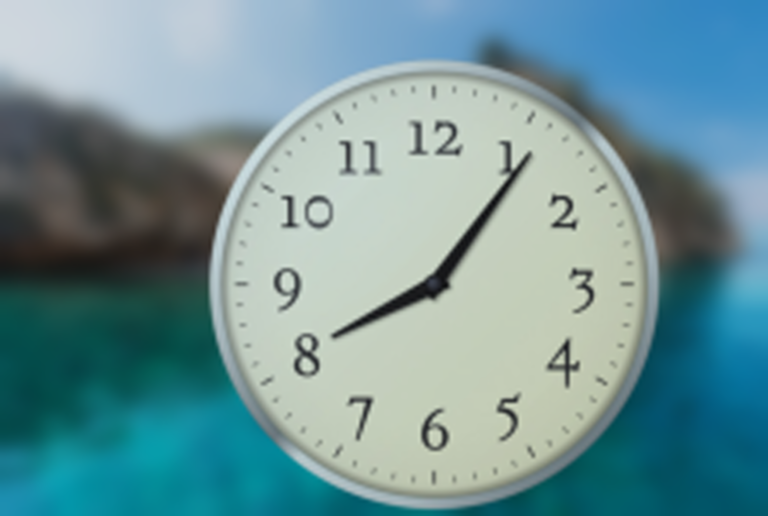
8:06
